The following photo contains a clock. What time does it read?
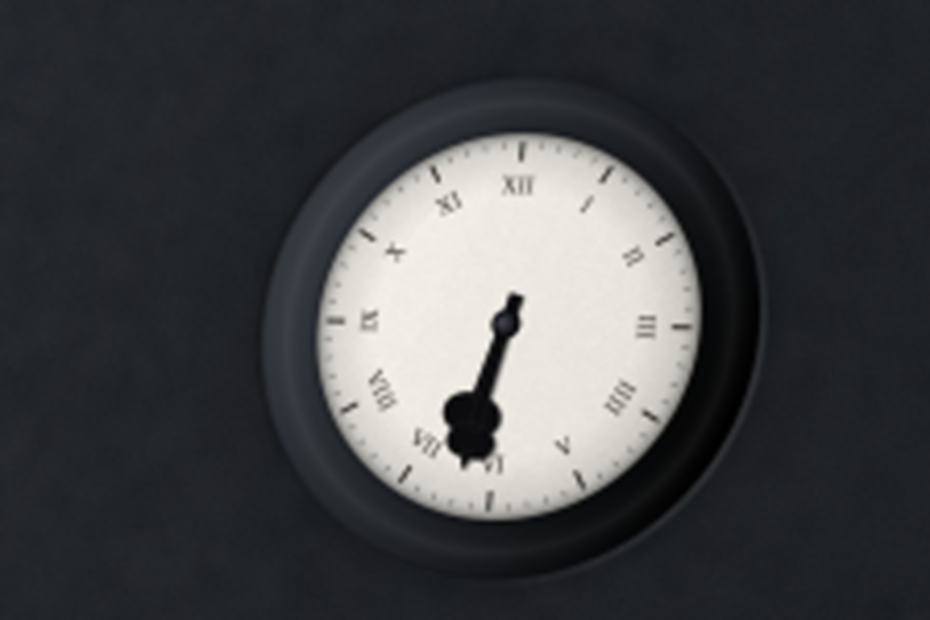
6:32
